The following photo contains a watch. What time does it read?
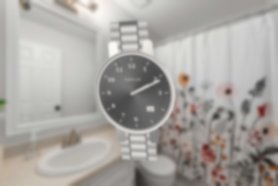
2:11
